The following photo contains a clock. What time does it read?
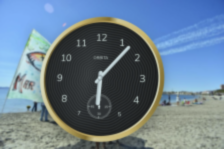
6:07
